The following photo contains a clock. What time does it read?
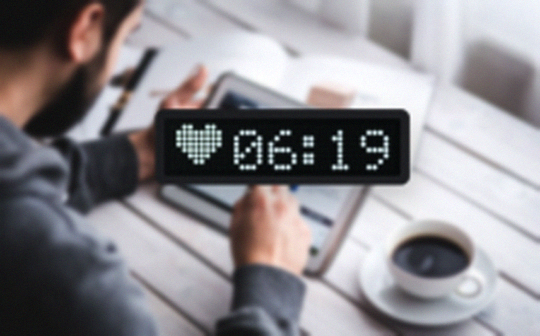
6:19
